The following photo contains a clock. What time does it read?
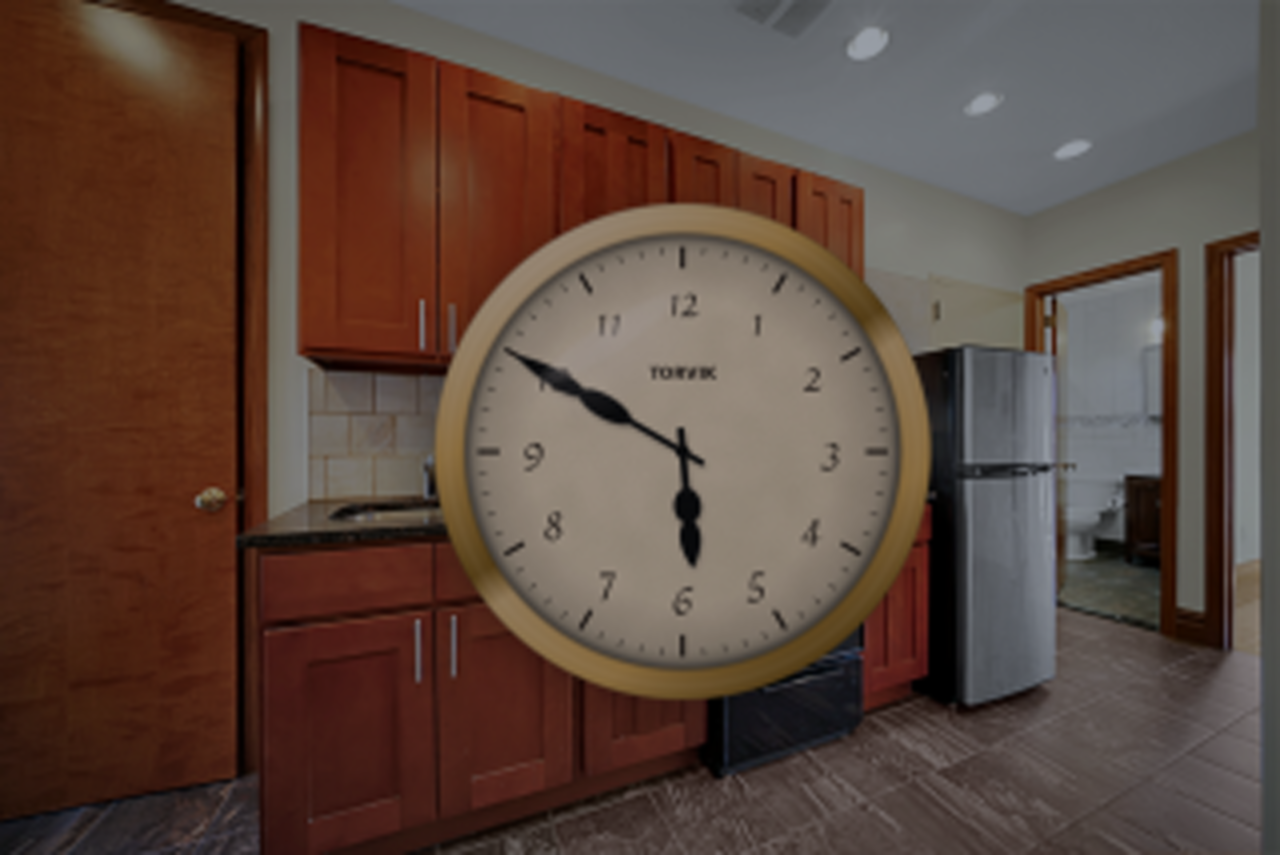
5:50
